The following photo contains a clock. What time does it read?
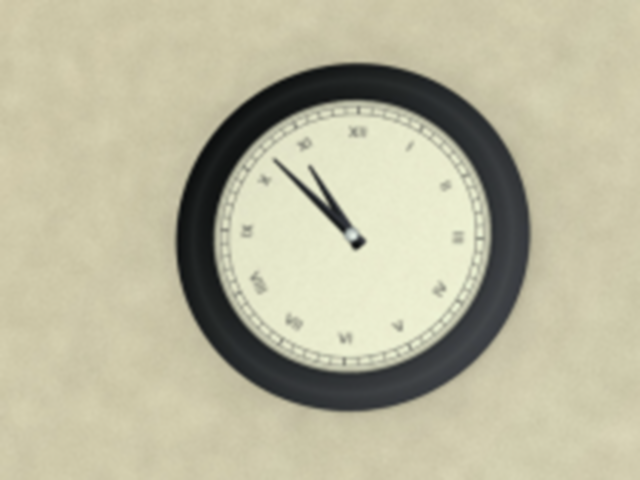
10:52
